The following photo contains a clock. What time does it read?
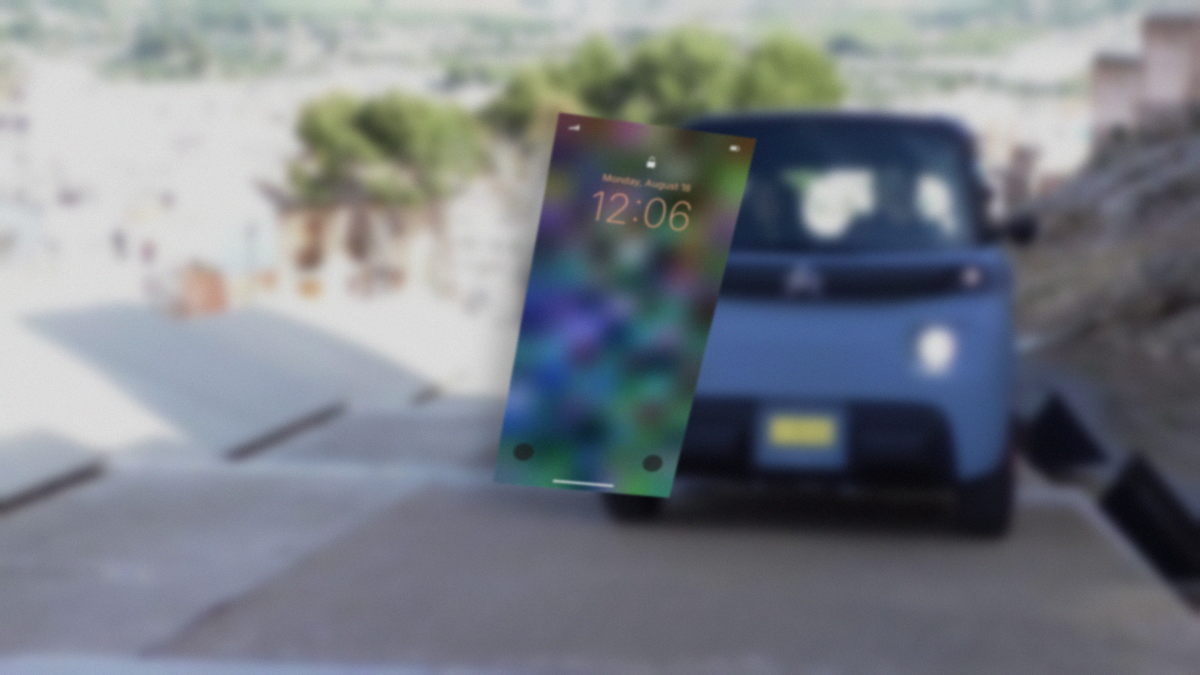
12:06
